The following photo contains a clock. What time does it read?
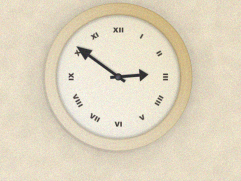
2:51
